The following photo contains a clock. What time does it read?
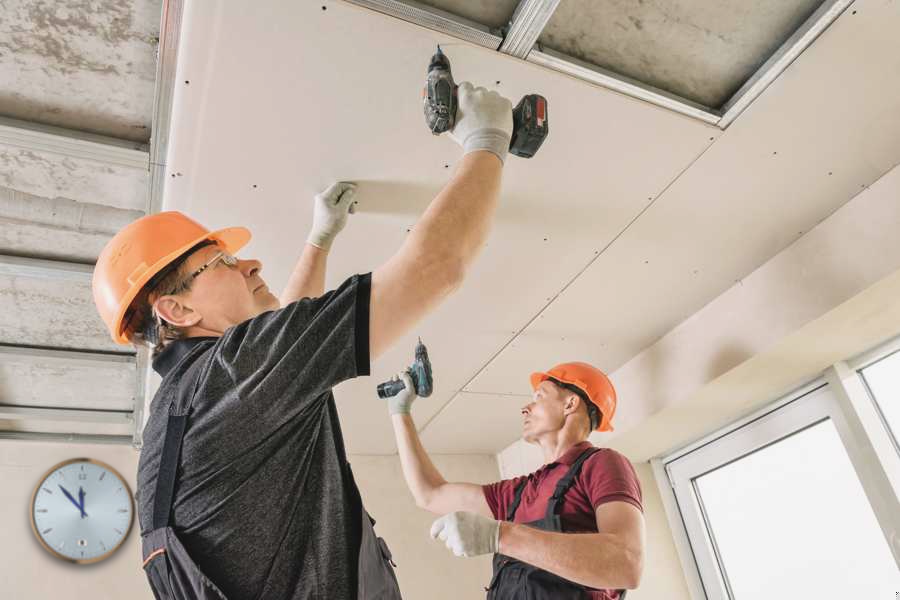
11:53
